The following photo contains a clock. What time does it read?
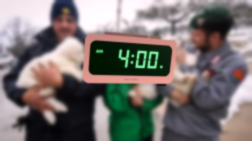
4:00
